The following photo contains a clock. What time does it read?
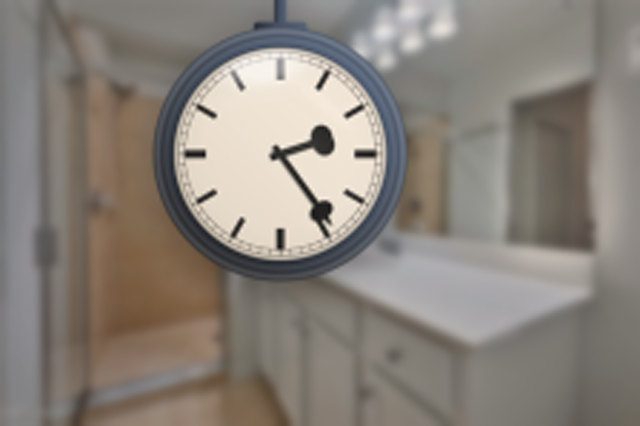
2:24
